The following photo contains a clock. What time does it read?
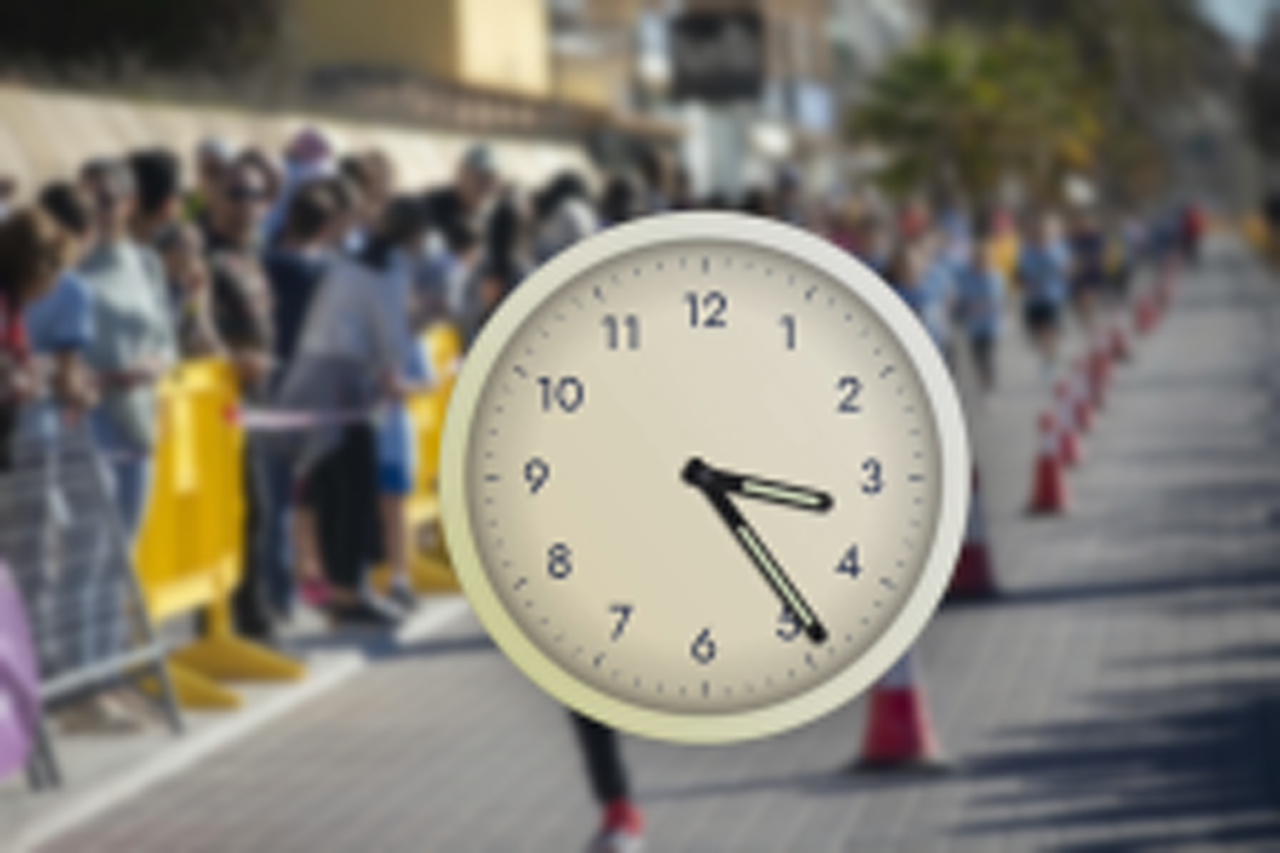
3:24
